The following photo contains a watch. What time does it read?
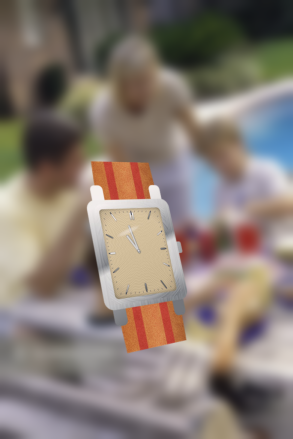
10:58
